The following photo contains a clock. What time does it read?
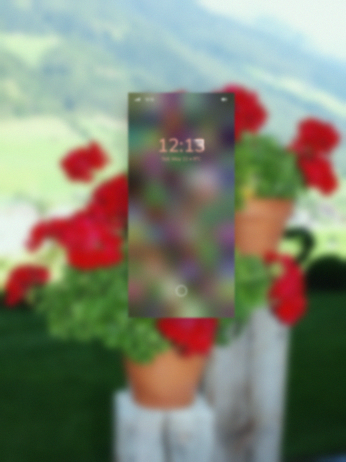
12:13
